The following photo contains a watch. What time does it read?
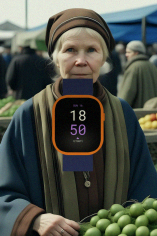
18:50
